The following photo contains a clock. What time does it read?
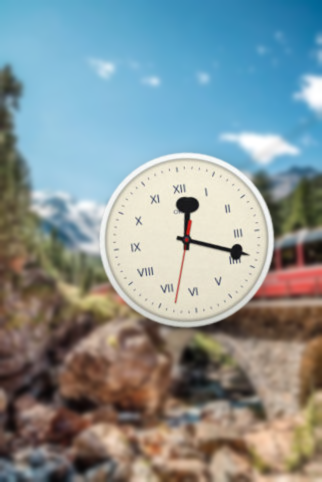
12:18:33
